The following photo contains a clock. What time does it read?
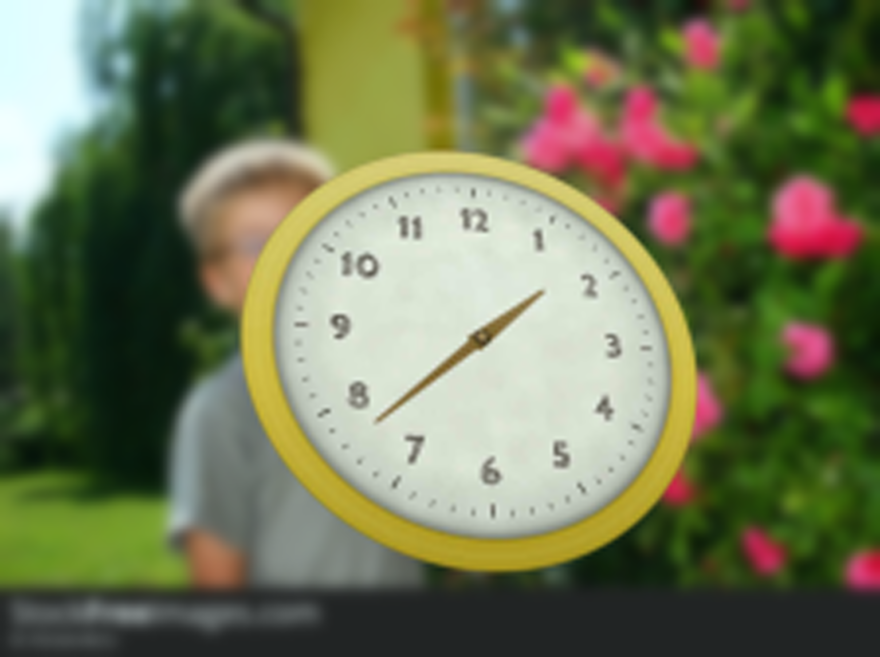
1:38
